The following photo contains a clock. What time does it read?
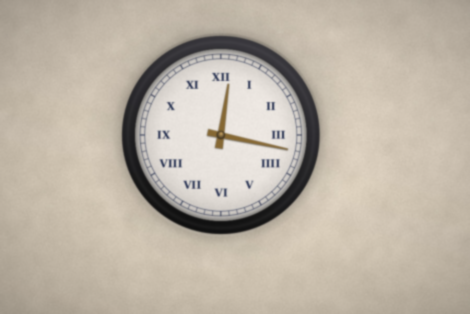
12:17
